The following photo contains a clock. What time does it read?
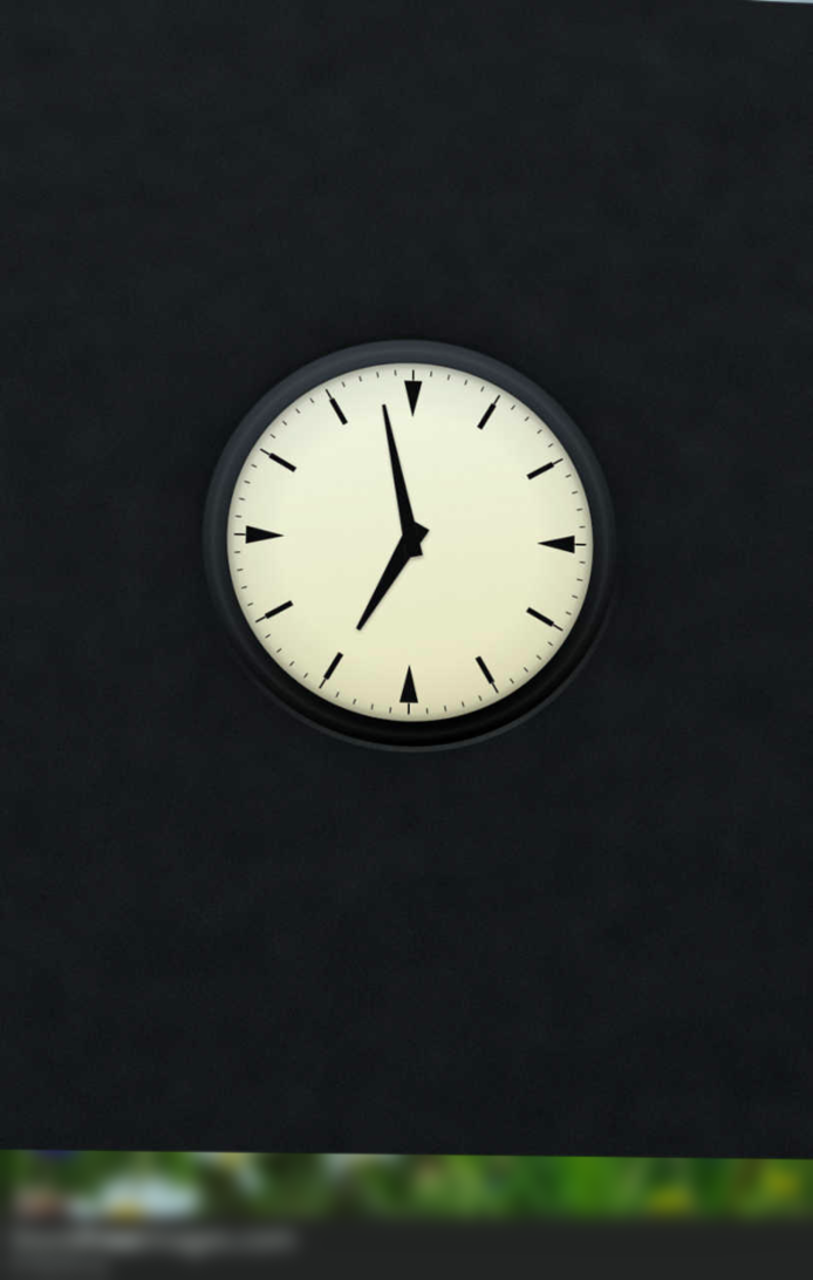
6:58
